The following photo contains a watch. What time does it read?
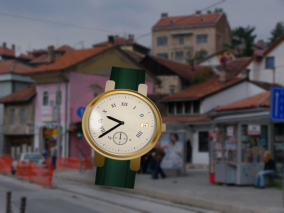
9:38
